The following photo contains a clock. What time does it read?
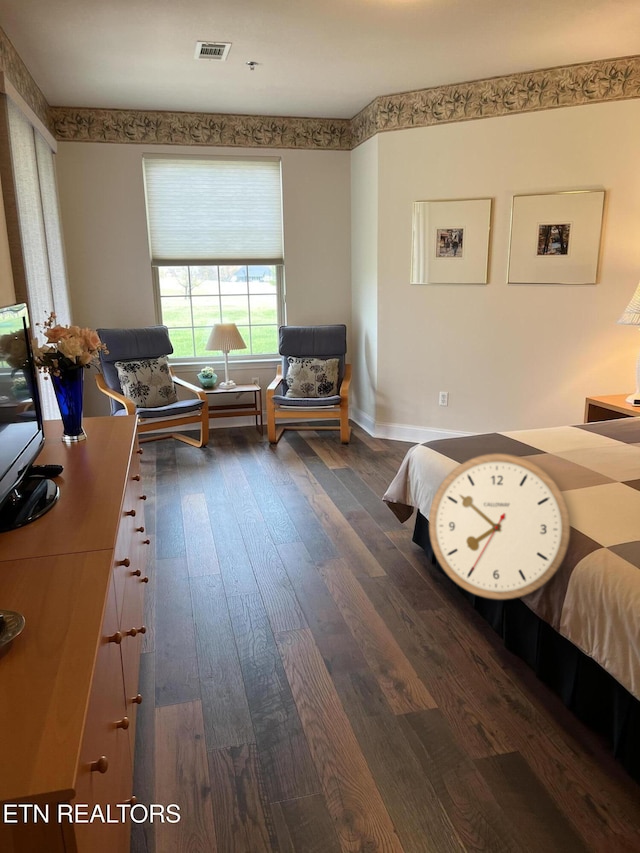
7:51:35
